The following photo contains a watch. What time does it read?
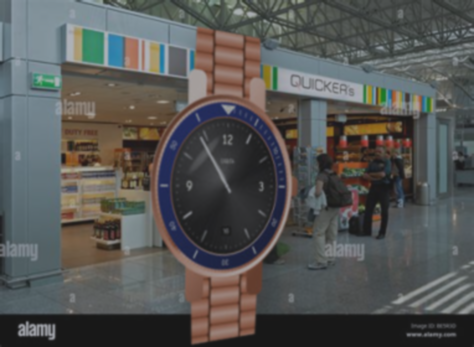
10:54
